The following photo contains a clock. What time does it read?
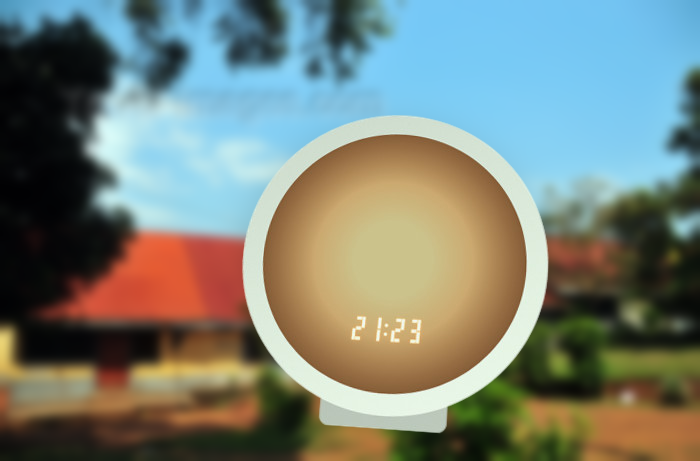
21:23
